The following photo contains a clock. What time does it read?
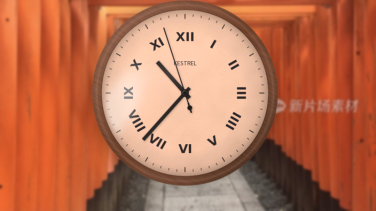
10:36:57
